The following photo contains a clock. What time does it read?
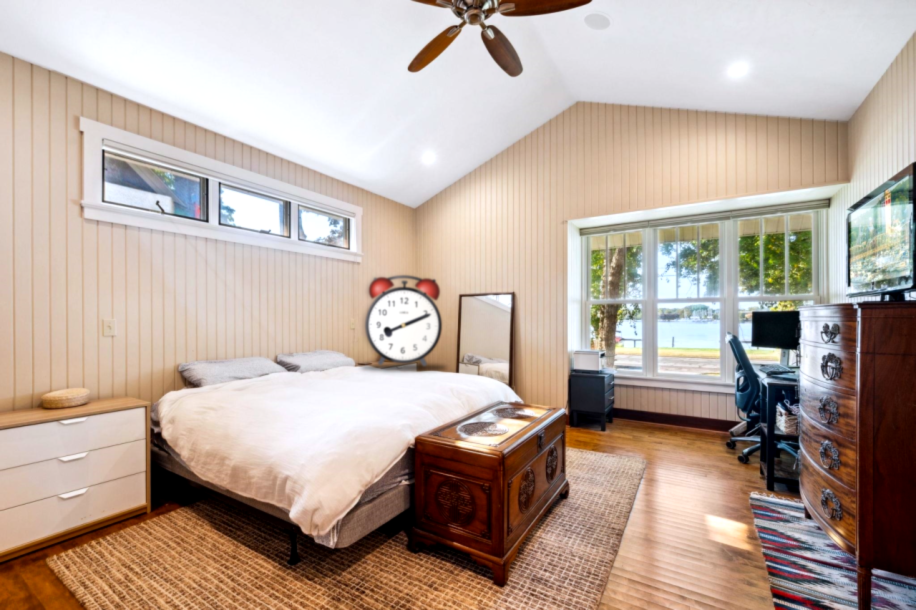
8:11
